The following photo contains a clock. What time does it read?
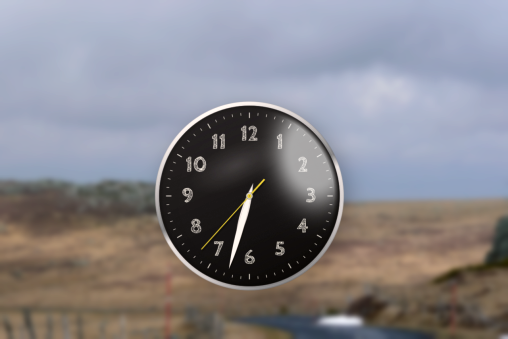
6:32:37
